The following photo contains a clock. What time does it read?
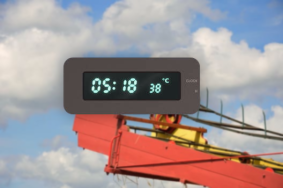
5:18
